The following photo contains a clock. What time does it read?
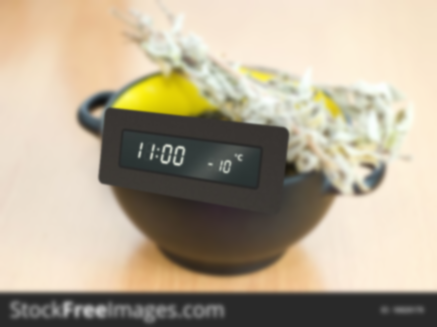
11:00
